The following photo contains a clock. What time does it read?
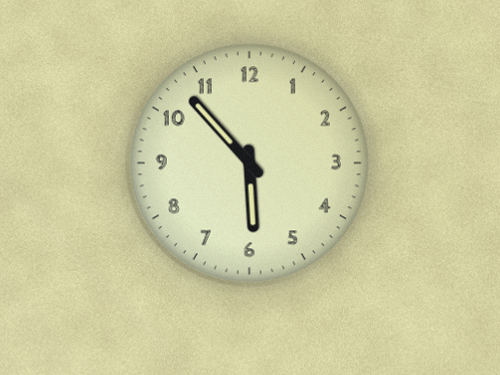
5:53
